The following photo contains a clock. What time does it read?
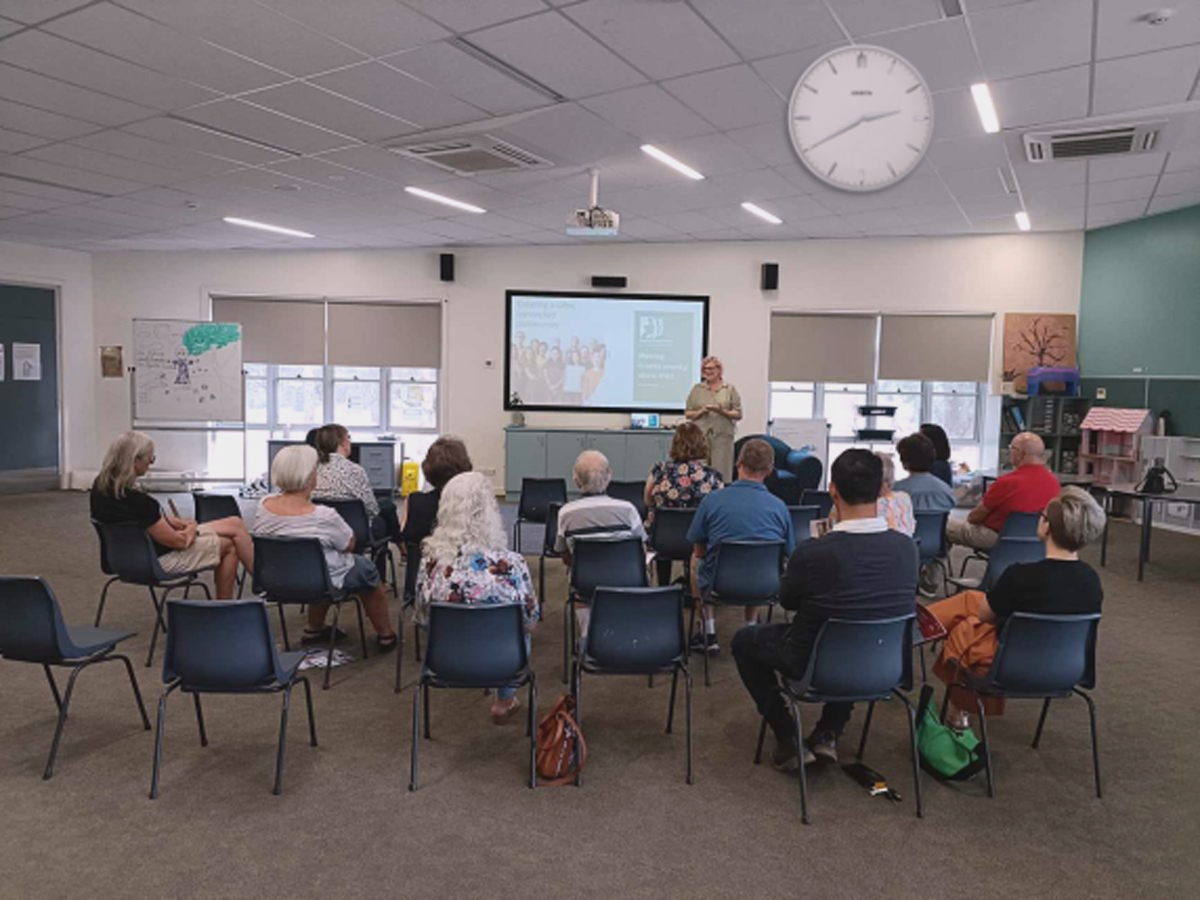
2:40
